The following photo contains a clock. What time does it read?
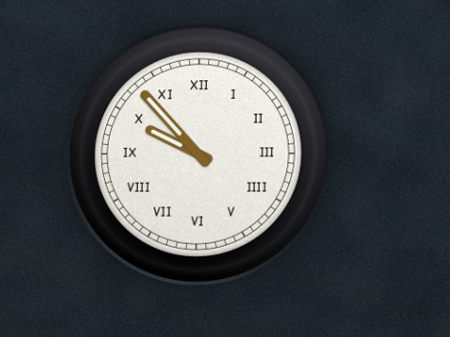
9:53
